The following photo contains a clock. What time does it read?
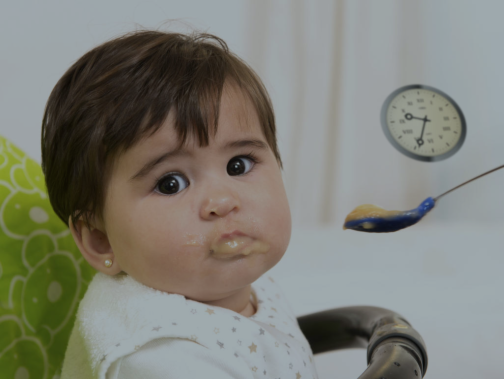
9:34
